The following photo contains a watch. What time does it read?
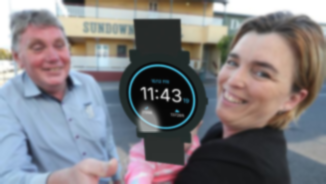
11:43
